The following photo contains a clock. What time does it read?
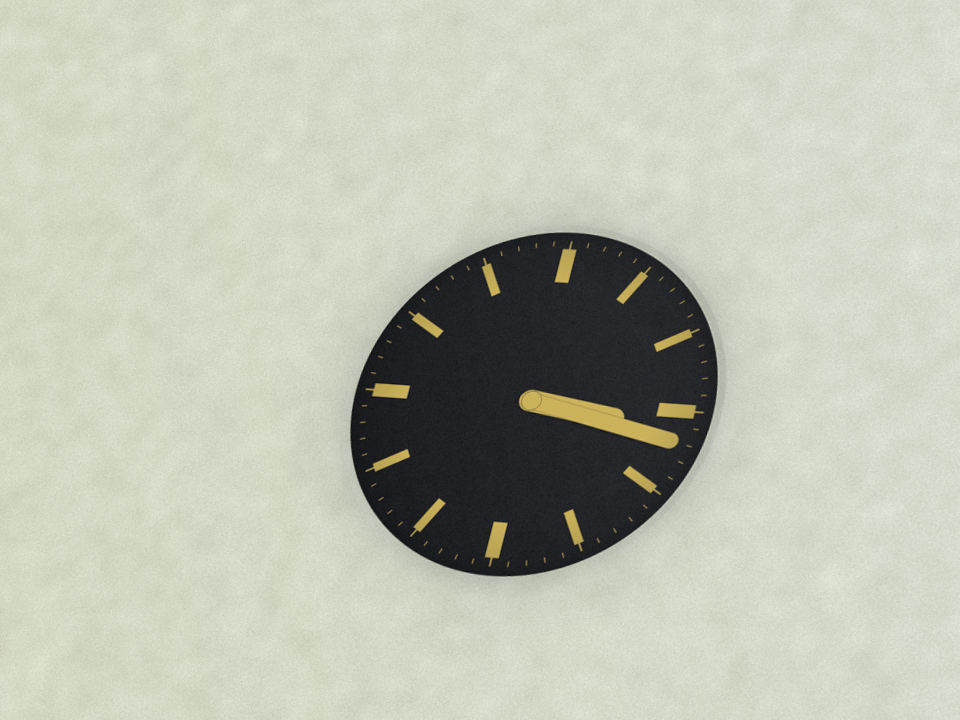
3:17
